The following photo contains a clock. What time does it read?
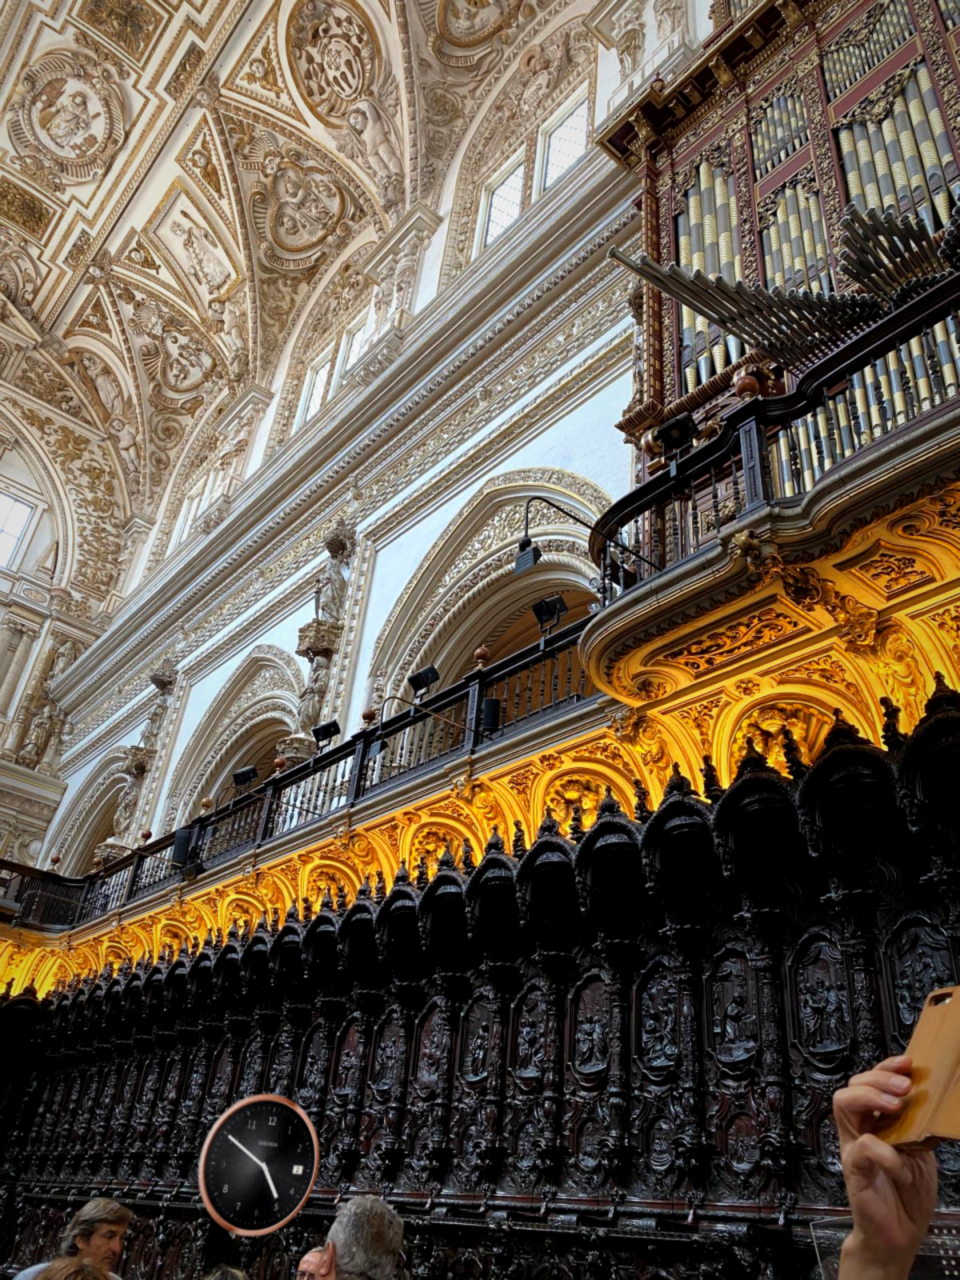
4:50
